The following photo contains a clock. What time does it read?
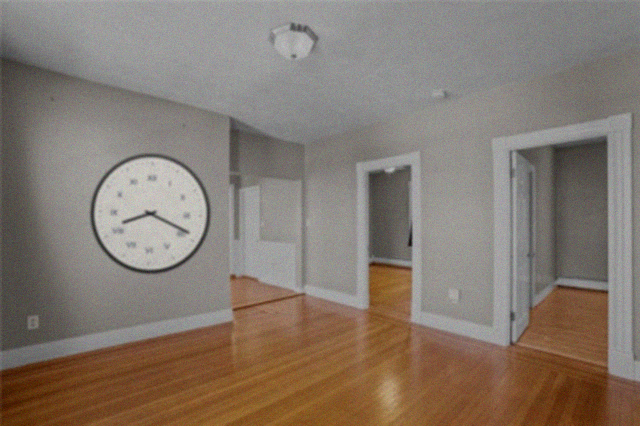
8:19
